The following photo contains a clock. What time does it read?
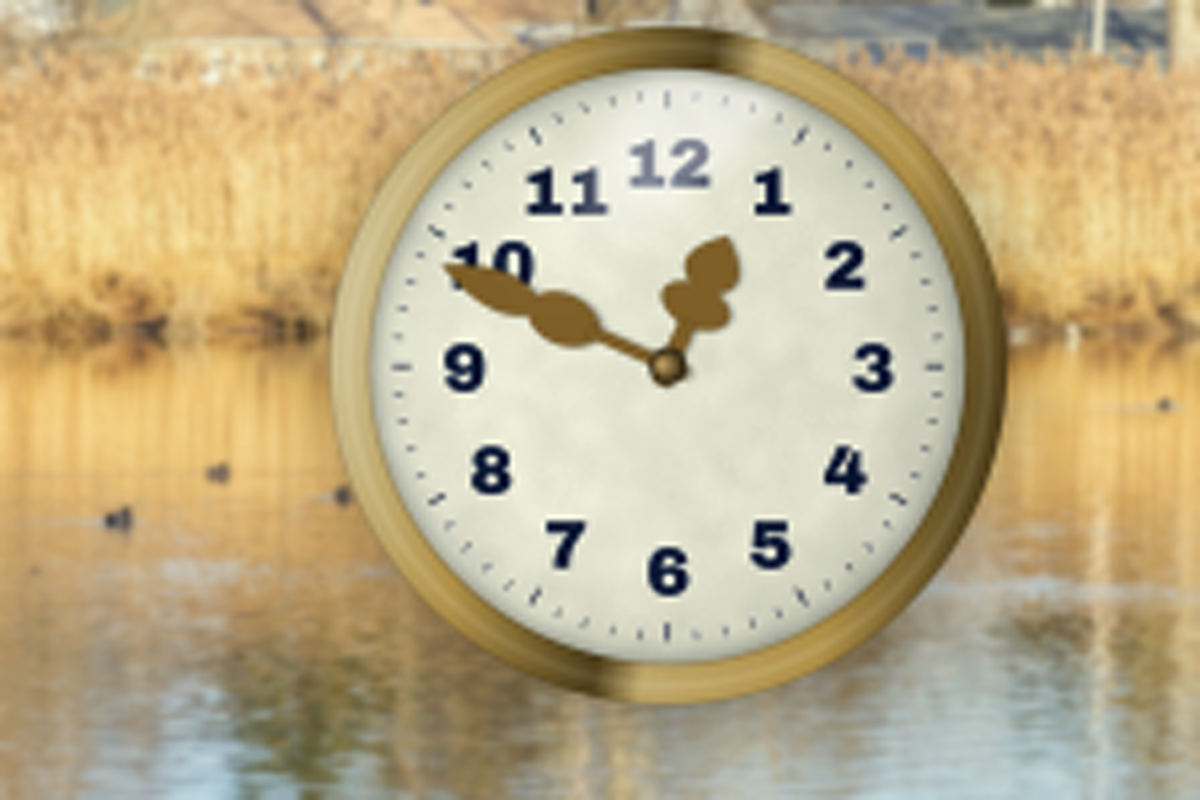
12:49
